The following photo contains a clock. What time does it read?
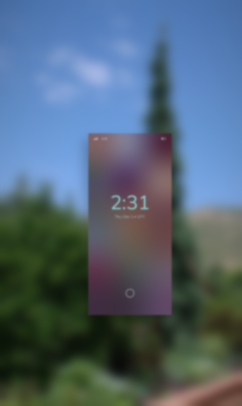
2:31
